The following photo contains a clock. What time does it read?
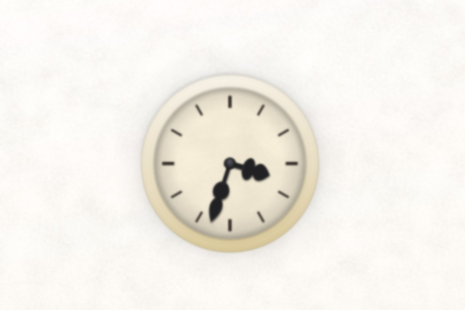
3:33
